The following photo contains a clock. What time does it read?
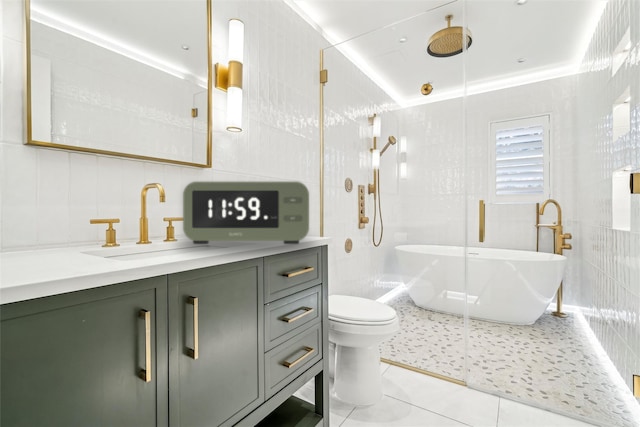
11:59
